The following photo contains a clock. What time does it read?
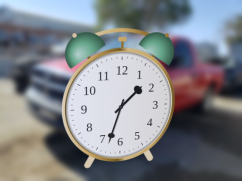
1:33
